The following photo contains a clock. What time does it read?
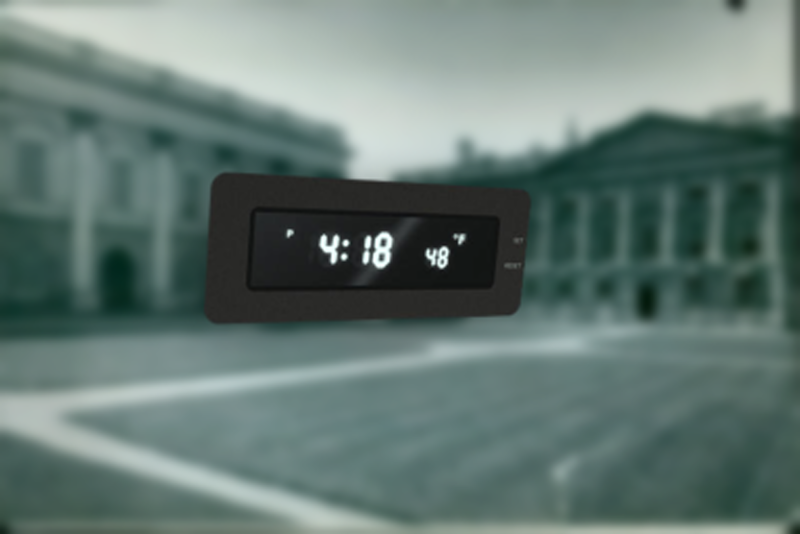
4:18
